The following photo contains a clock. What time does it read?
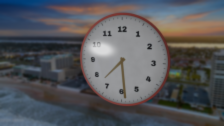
7:29
